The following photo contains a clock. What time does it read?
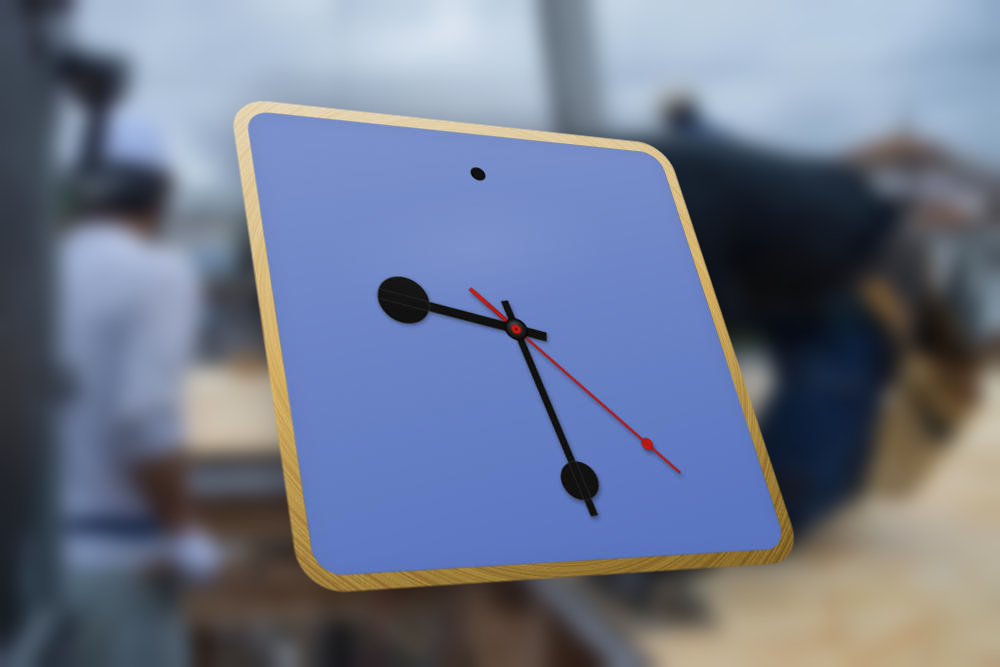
9:28:23
